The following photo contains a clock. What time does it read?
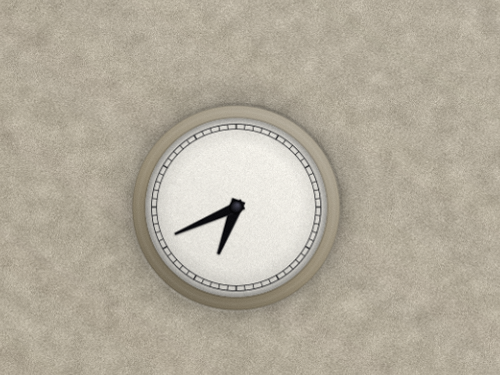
6:41
